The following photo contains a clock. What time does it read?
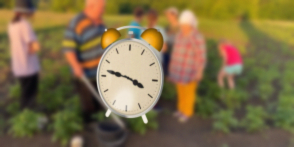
3:47
